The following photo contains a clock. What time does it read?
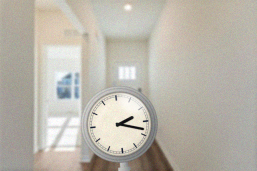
2:18
